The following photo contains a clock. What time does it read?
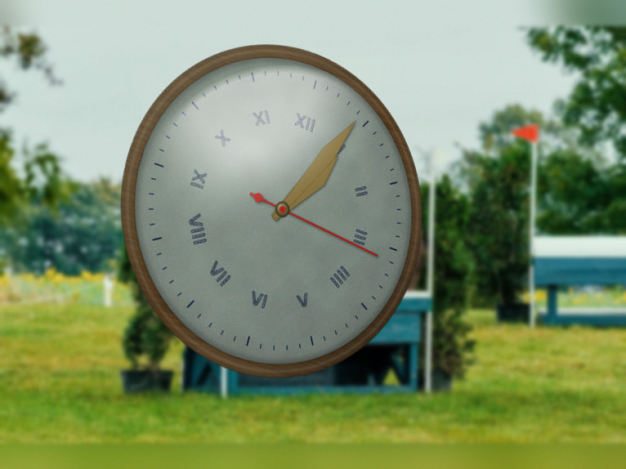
1:04:16
